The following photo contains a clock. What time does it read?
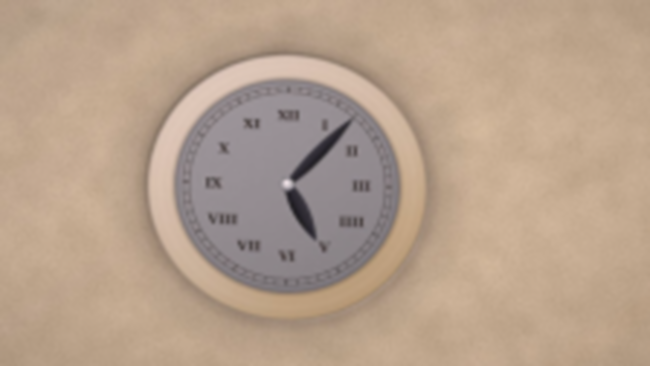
5:07
